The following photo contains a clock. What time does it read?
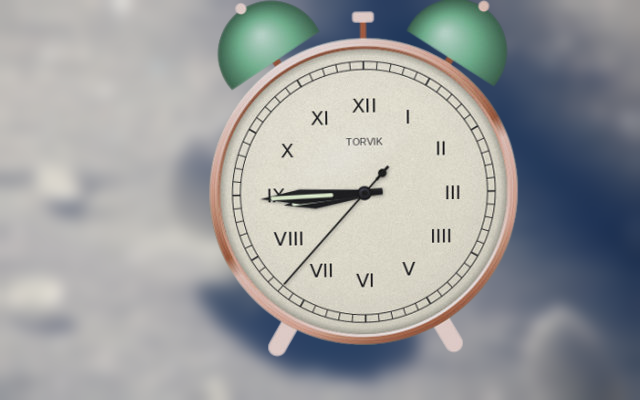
8:44:37
